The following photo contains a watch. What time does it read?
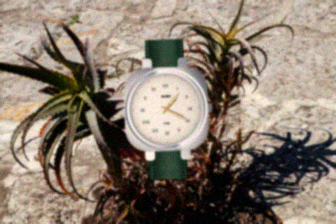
1:20
